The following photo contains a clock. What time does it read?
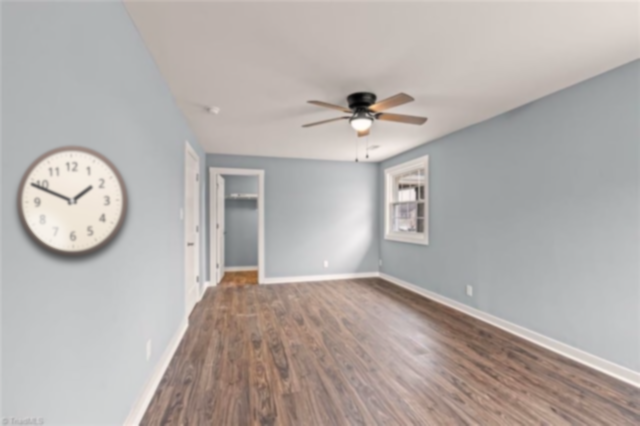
1:49
